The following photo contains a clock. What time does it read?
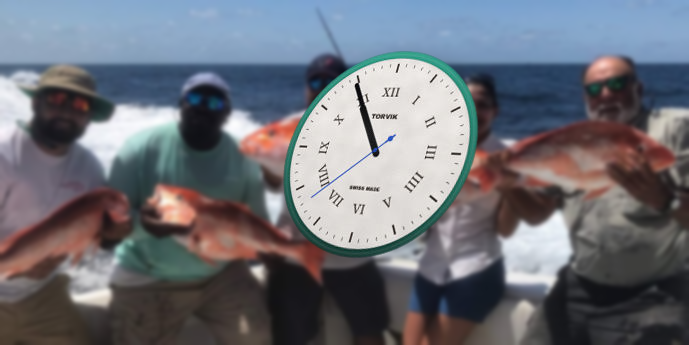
10:54:38
